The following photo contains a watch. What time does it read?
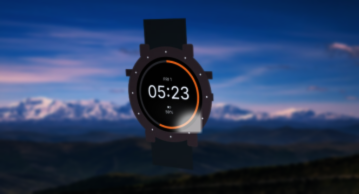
5:23
